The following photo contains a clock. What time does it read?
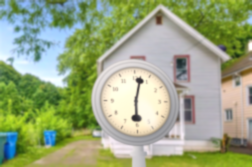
6:02
